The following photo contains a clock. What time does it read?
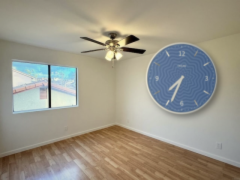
7:34
